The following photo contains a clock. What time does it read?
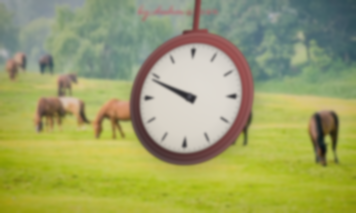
9:49
